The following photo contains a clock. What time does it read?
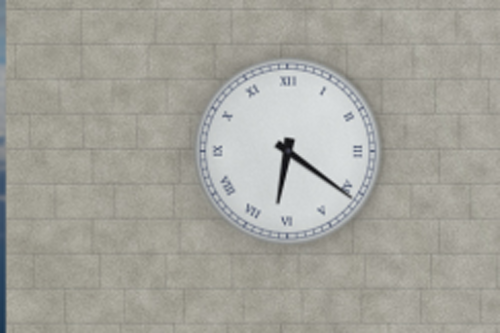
6:21
